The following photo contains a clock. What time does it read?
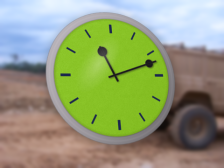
11:12
